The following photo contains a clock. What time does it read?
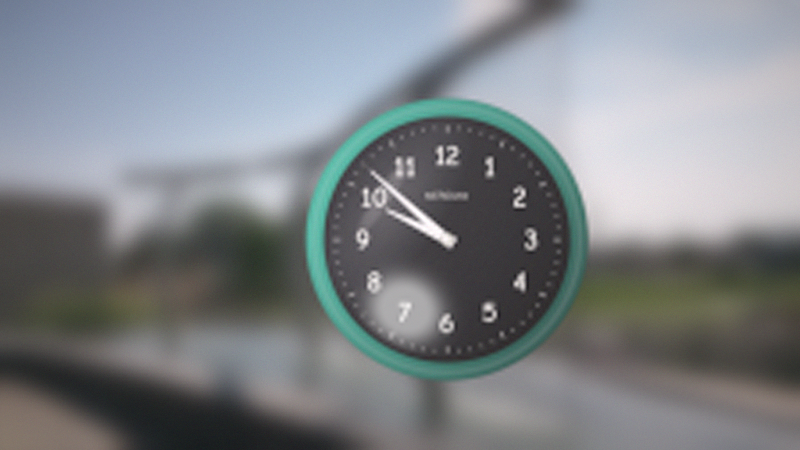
9:52
